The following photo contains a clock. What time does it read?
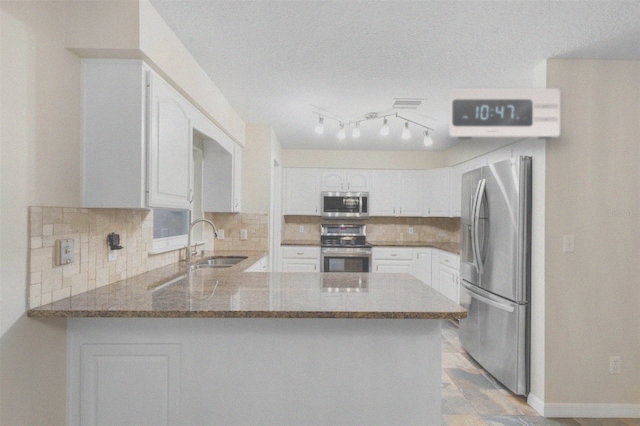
10:47
